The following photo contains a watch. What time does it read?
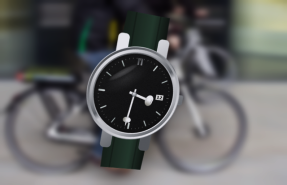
3:31
